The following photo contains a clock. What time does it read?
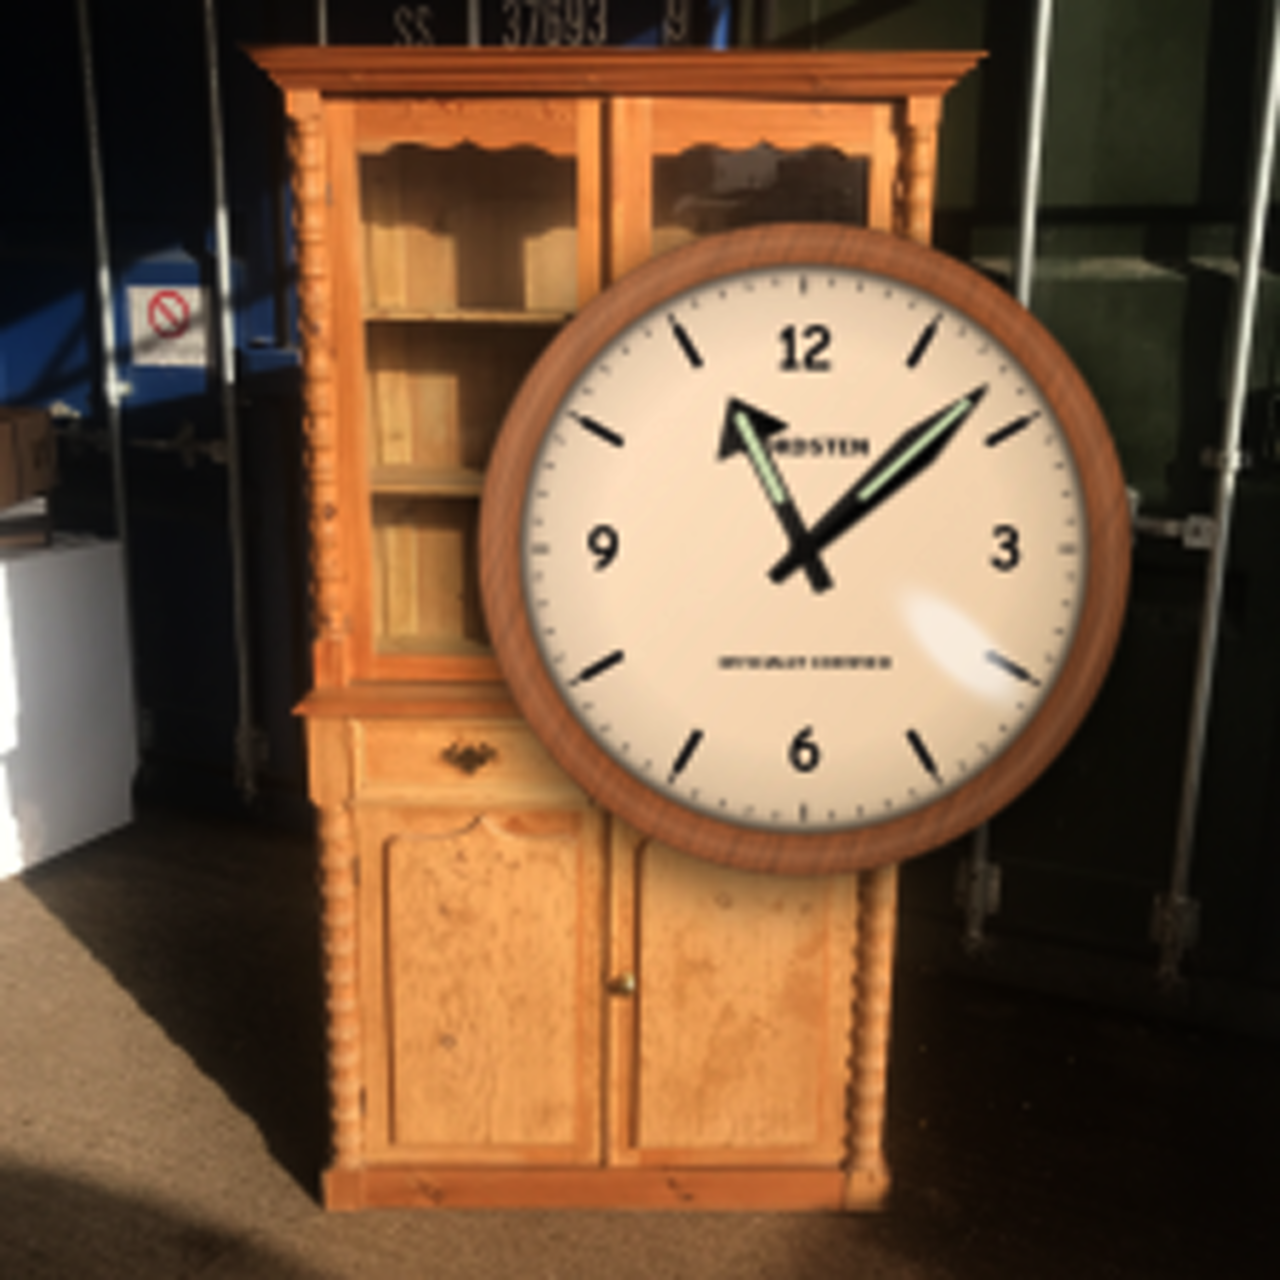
11:08
